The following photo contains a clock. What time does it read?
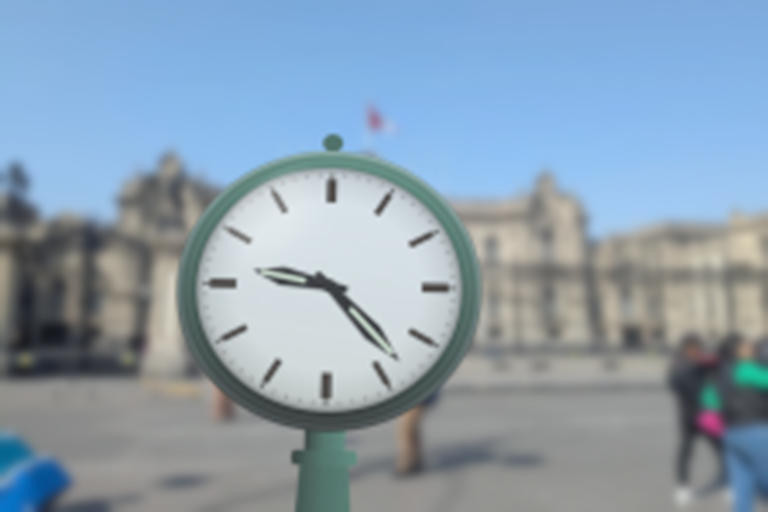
9:23
